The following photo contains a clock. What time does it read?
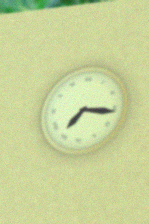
7:16
